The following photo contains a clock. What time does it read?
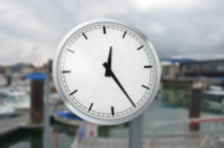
12:25
